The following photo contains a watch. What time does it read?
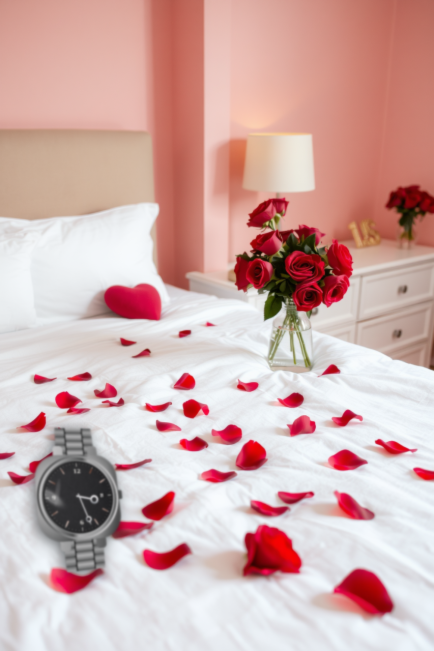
3:27
